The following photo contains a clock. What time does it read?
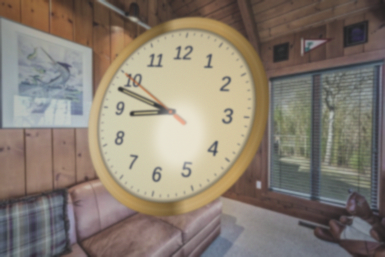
8:47:50
